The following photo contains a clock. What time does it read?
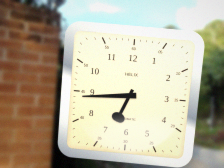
6:44
